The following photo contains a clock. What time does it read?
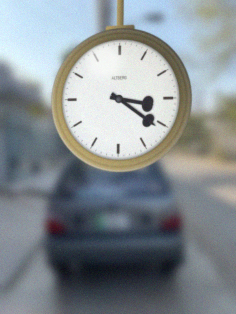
3:21
